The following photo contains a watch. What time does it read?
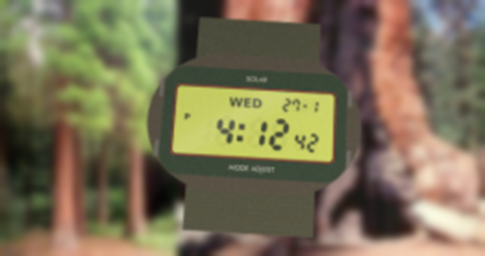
4:12:42
